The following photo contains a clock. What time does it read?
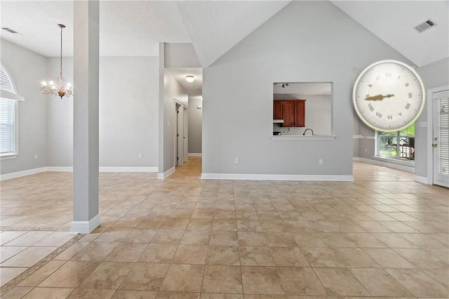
8:44
